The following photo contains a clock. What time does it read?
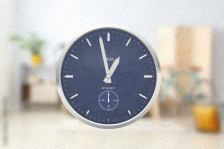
12:58
